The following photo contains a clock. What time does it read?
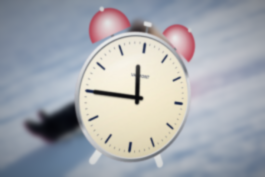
11:45
